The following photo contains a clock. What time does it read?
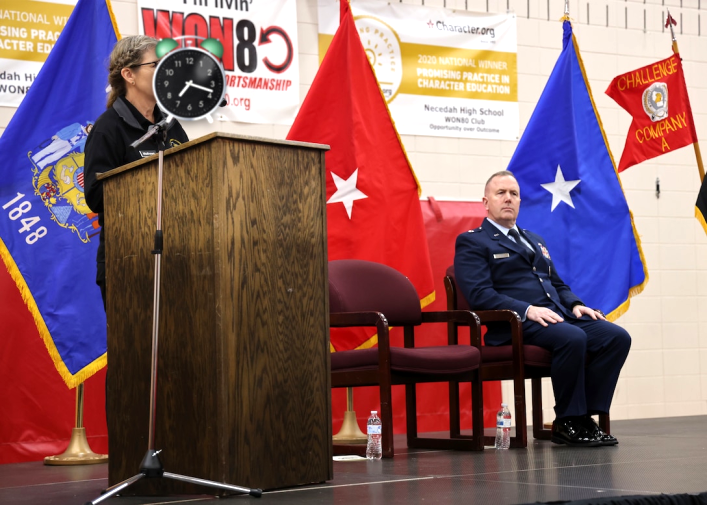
7:18
